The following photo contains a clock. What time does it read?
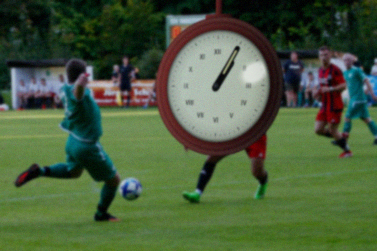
1:05
